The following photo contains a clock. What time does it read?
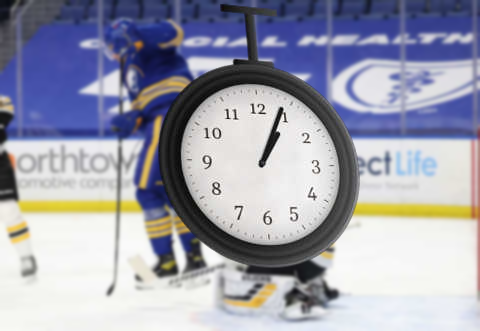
1:04
